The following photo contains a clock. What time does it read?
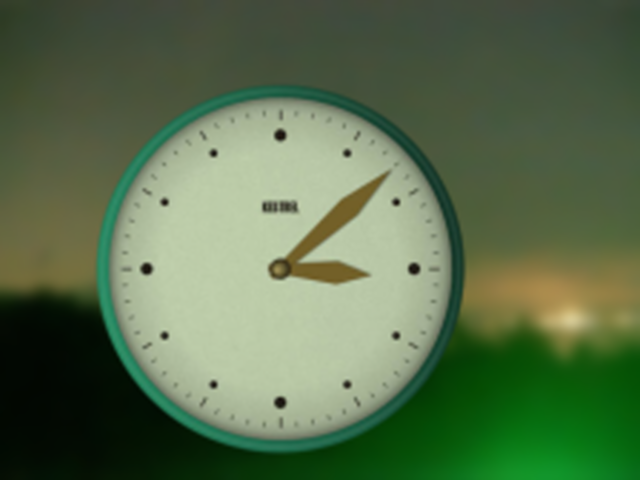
3:08
